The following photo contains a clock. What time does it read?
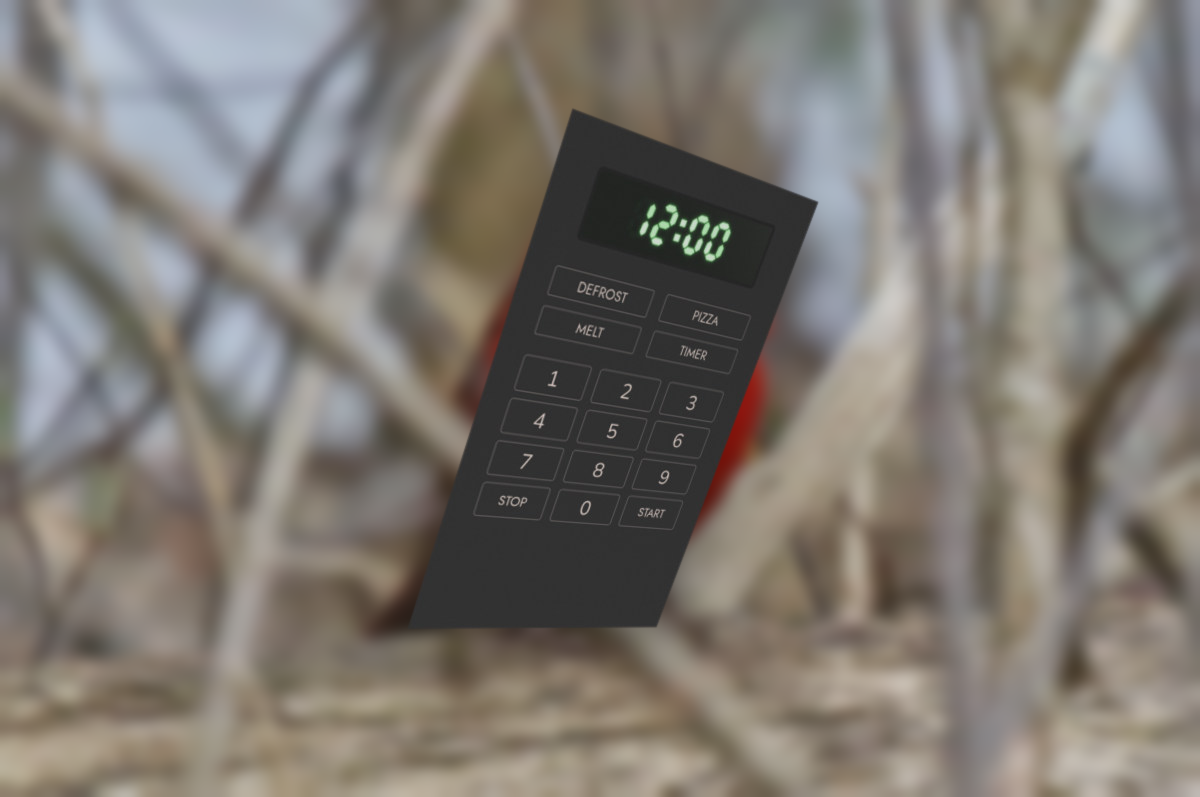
12:00
